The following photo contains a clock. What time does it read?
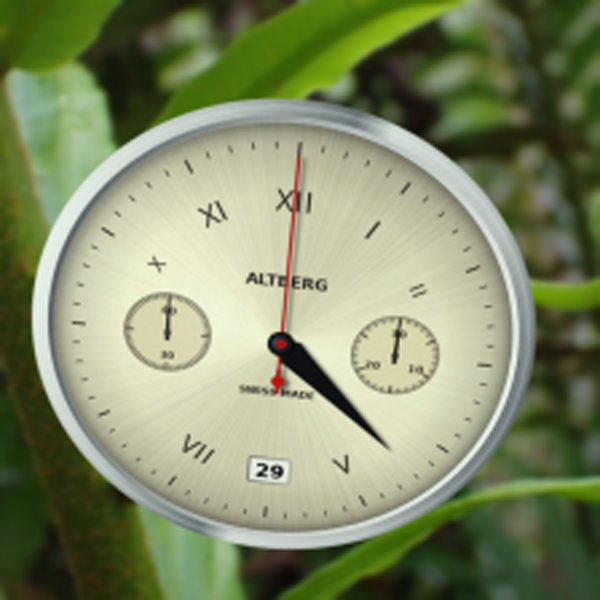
4:22
